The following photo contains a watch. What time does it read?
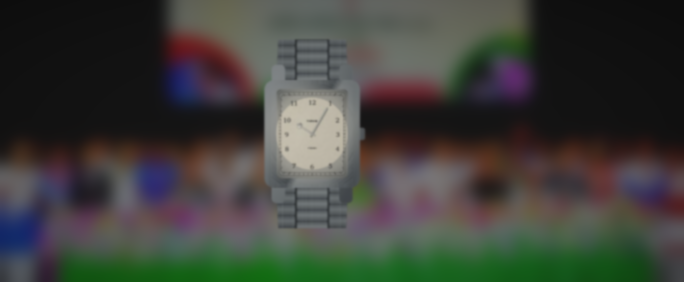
10:05
